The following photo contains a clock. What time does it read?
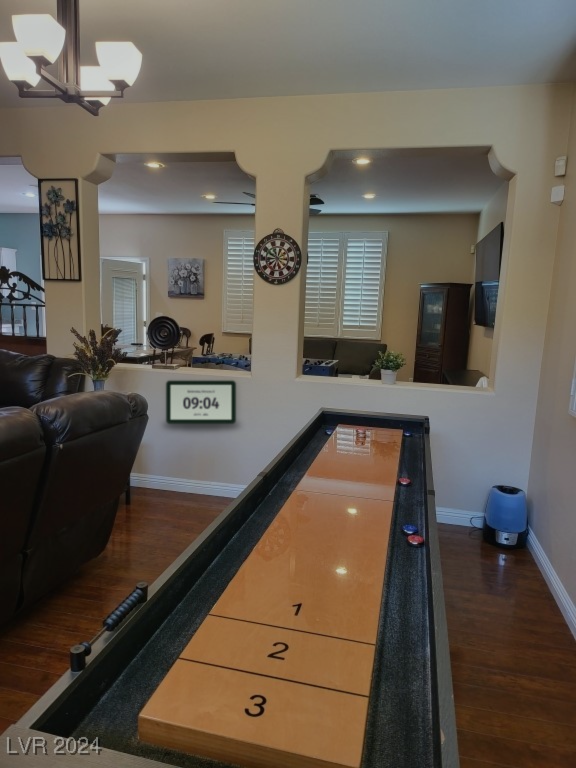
9:04
